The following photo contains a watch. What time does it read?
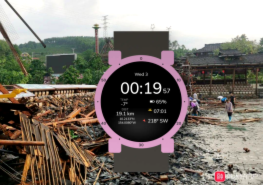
0:19
